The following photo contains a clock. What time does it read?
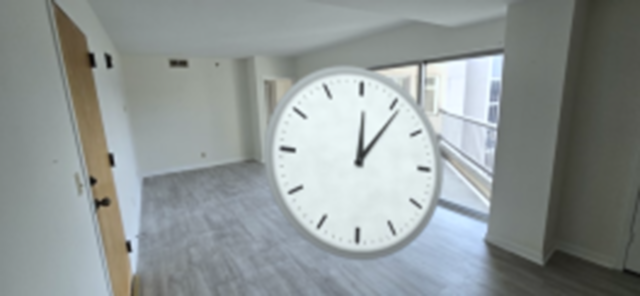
12:06
